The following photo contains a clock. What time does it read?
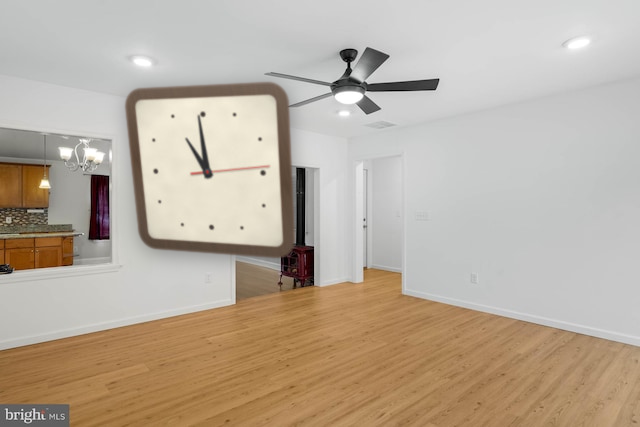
10:59:14
